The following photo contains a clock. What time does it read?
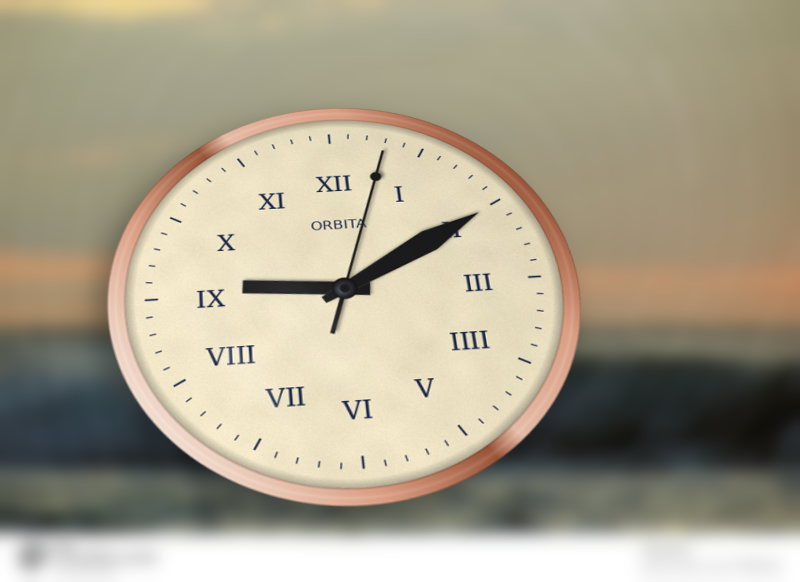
9:10:03
